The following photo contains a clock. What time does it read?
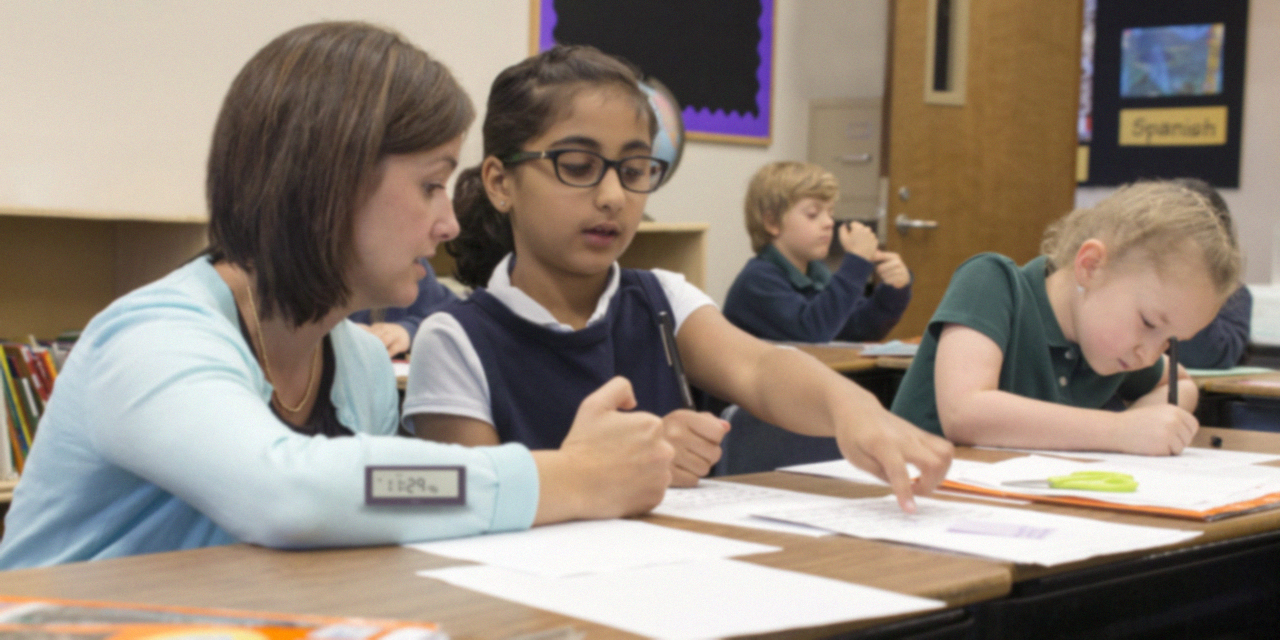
11:29
